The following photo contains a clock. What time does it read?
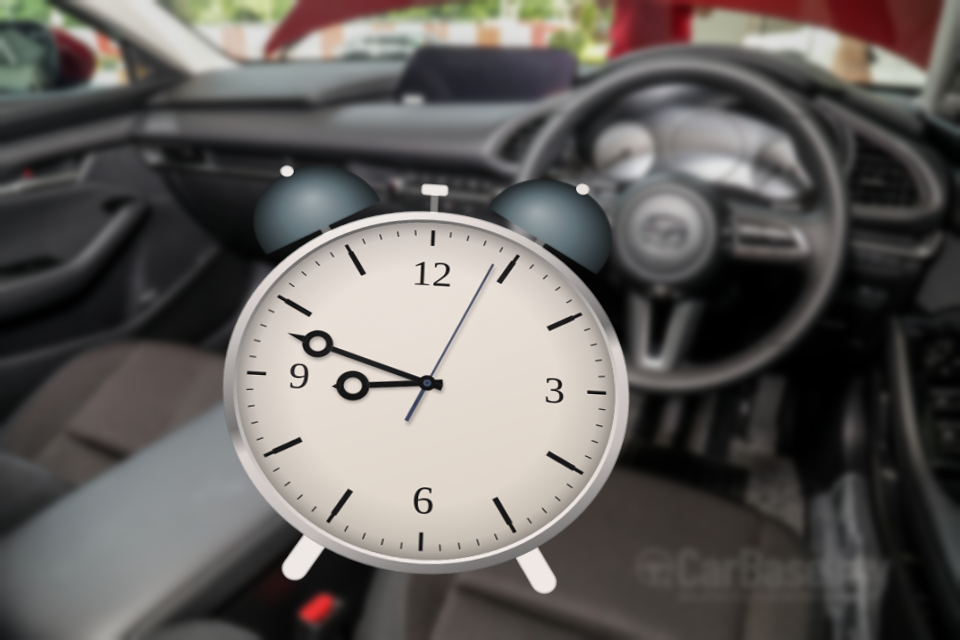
8:48:04
